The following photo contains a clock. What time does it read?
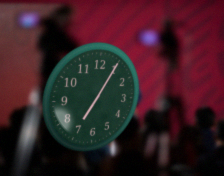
7:05
